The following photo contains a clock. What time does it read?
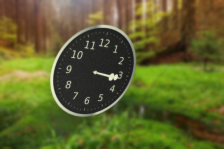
3:16
